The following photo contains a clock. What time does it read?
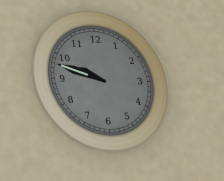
9:48
